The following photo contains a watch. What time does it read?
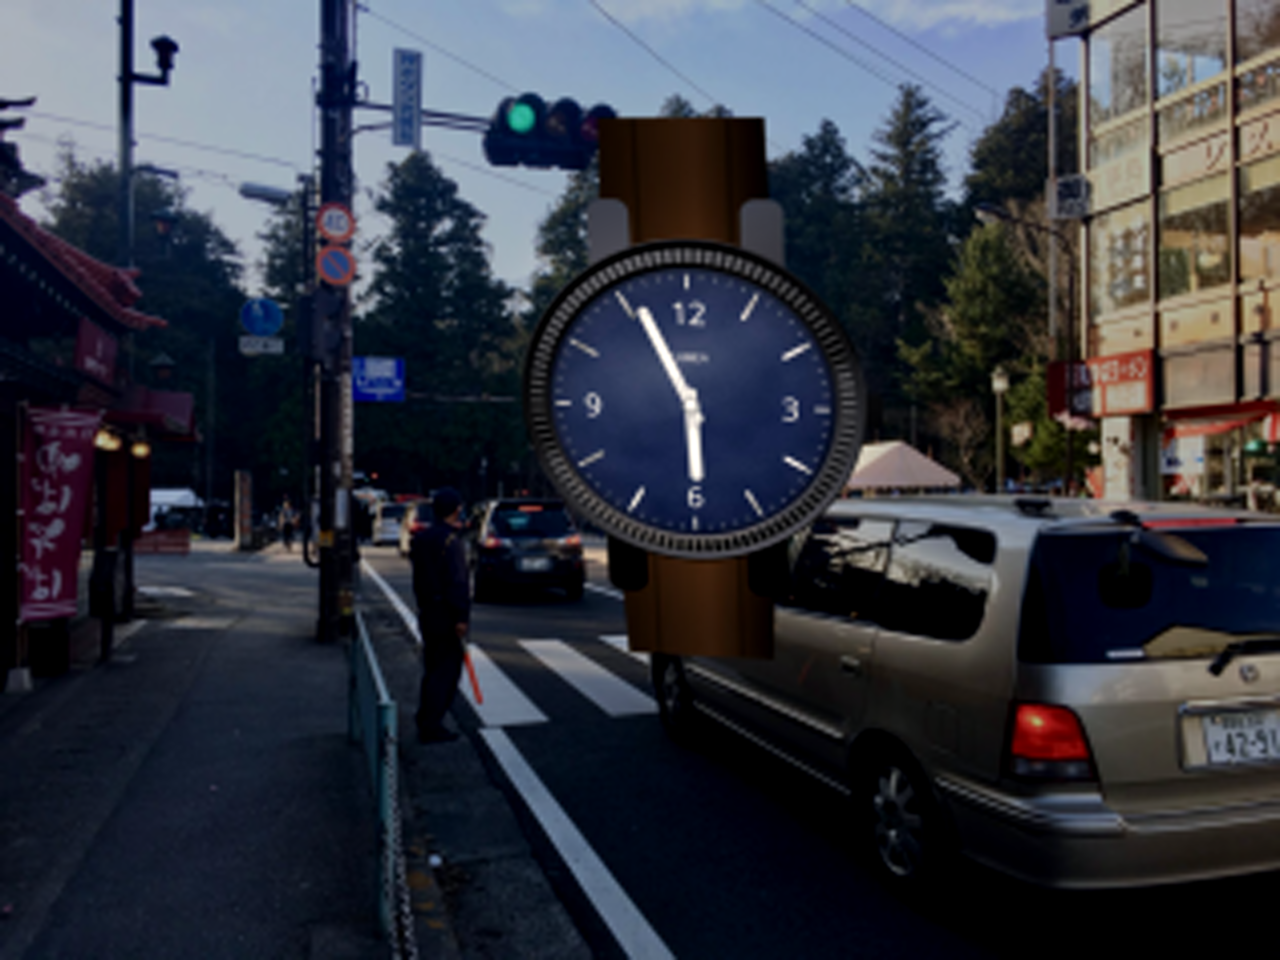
5:56
